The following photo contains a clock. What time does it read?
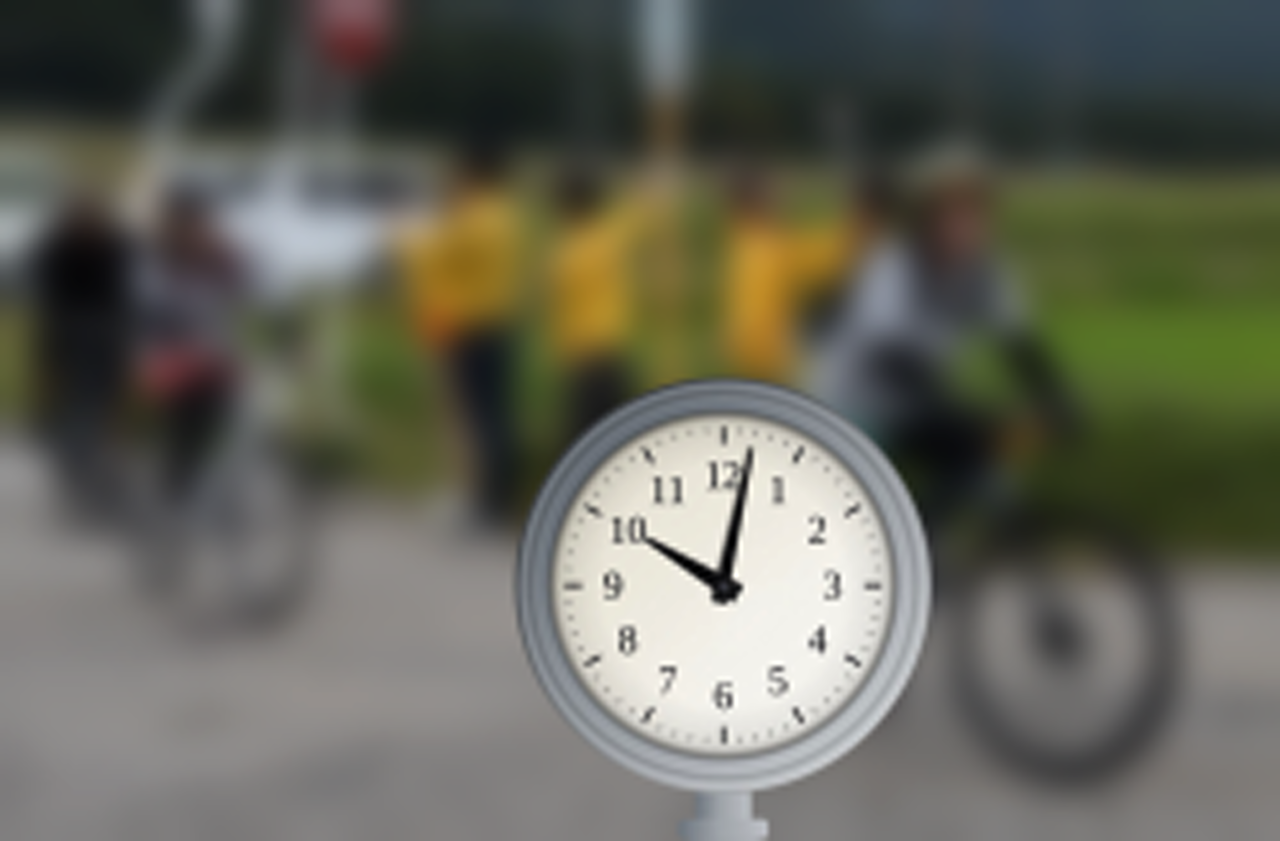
10:02
